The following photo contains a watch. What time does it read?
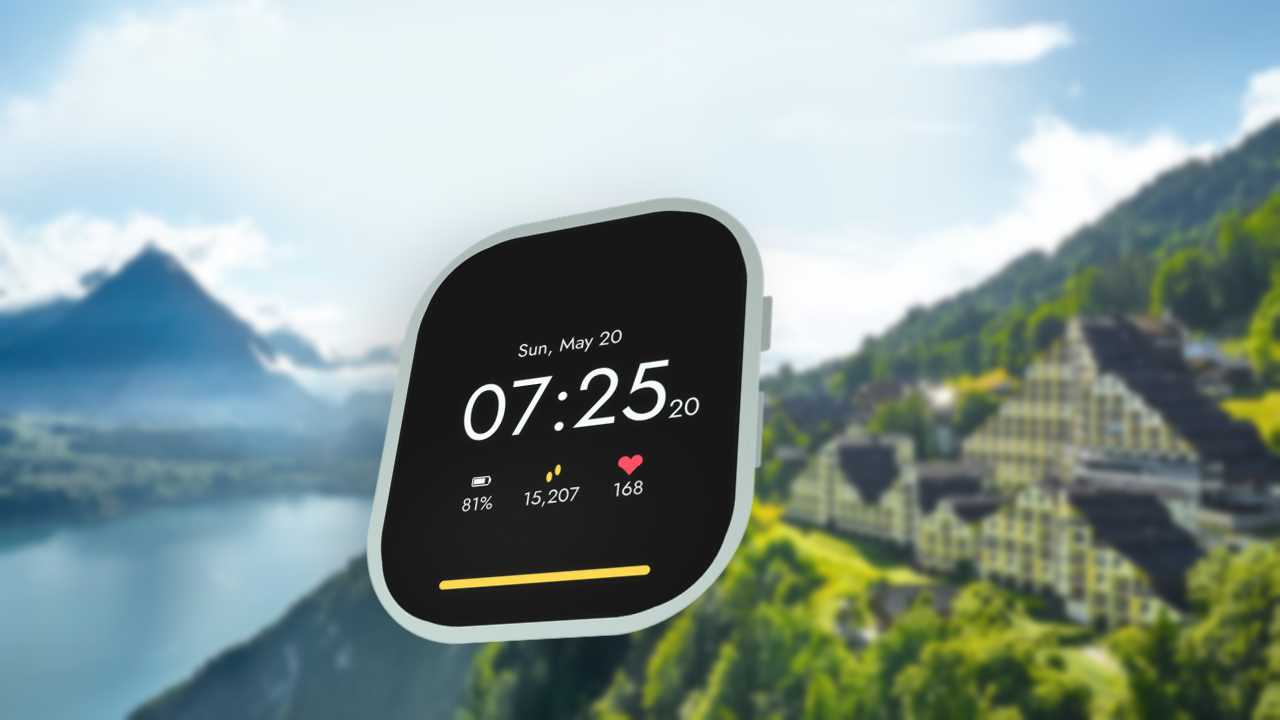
7:25:20
